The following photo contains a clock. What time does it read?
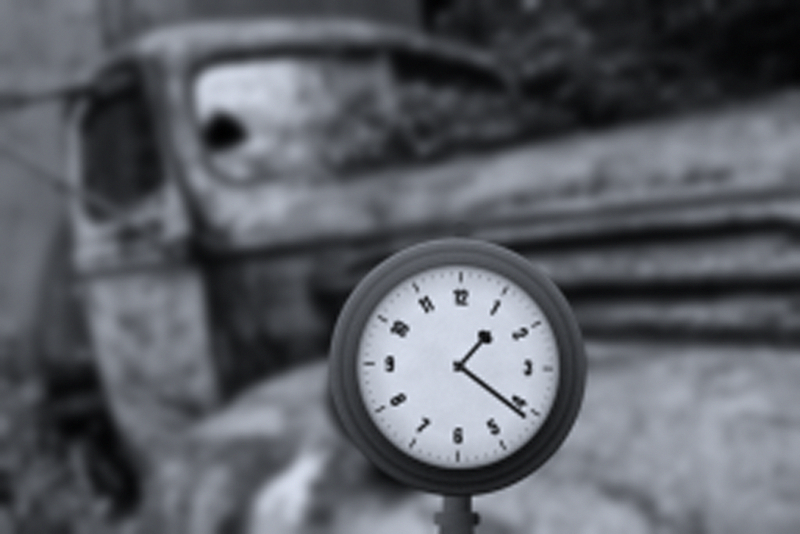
1:21
